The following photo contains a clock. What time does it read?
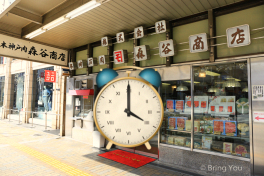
4:00
